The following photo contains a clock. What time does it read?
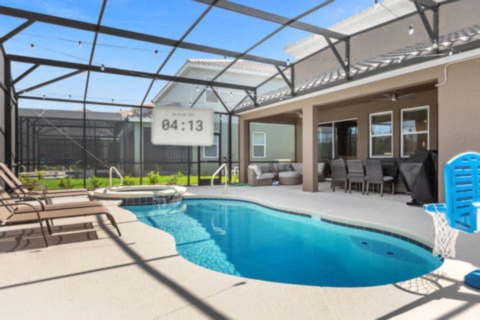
4:13
